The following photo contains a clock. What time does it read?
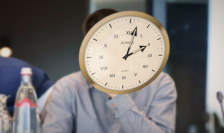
2:02
